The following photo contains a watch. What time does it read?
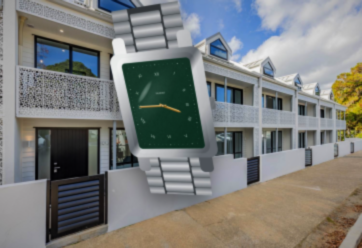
3:45
